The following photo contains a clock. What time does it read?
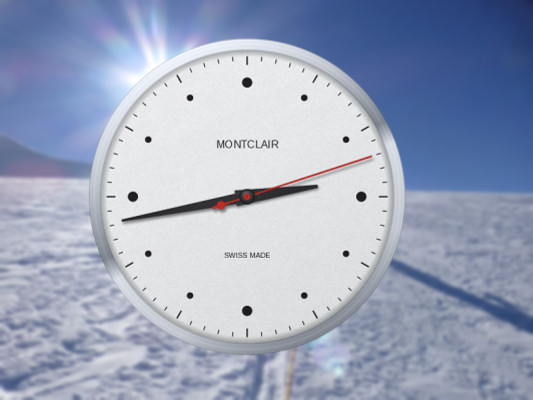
2:43:12
